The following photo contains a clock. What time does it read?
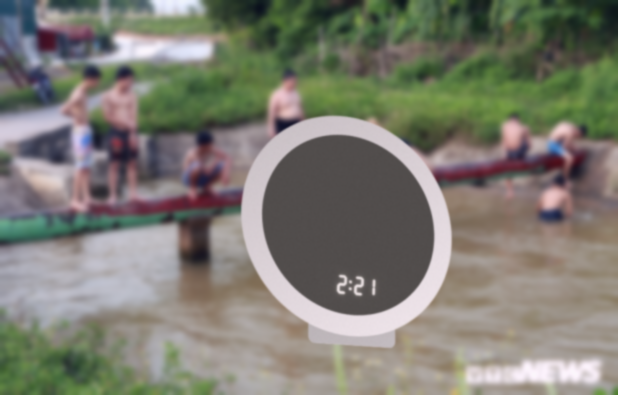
2:21
